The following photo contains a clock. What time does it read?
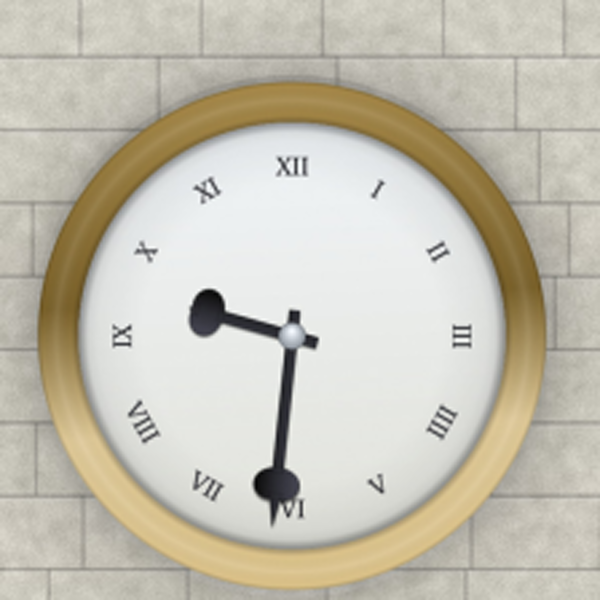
9:31
